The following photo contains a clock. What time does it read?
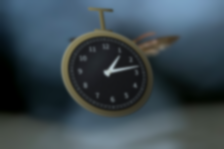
1:13
